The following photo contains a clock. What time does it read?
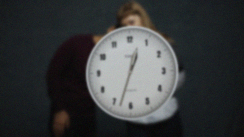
12:33
